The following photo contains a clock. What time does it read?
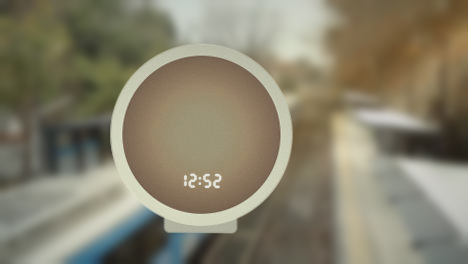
12:52
